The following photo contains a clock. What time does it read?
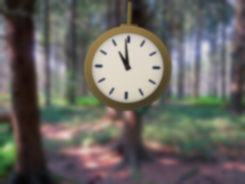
10:59
